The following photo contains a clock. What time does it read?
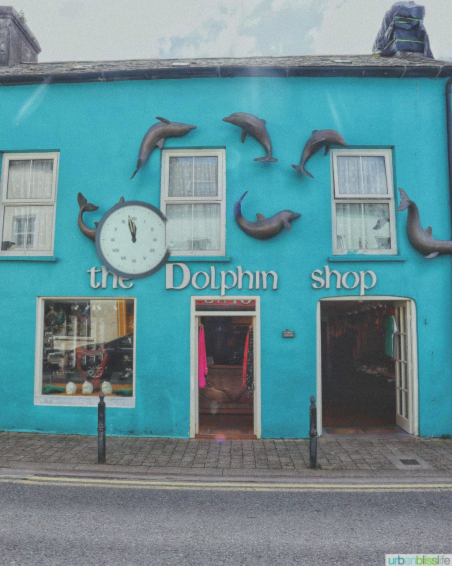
11:58
